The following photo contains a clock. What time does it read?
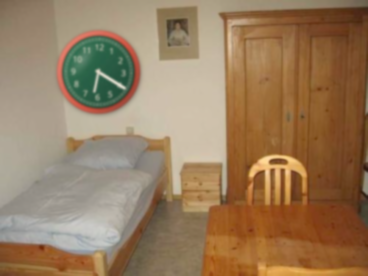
6:20
